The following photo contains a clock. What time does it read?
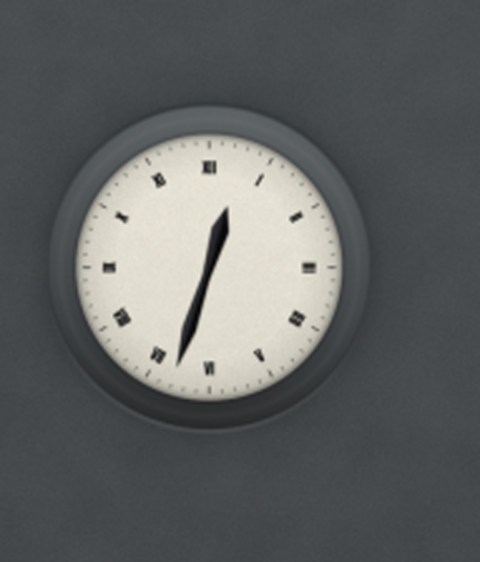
12:33
